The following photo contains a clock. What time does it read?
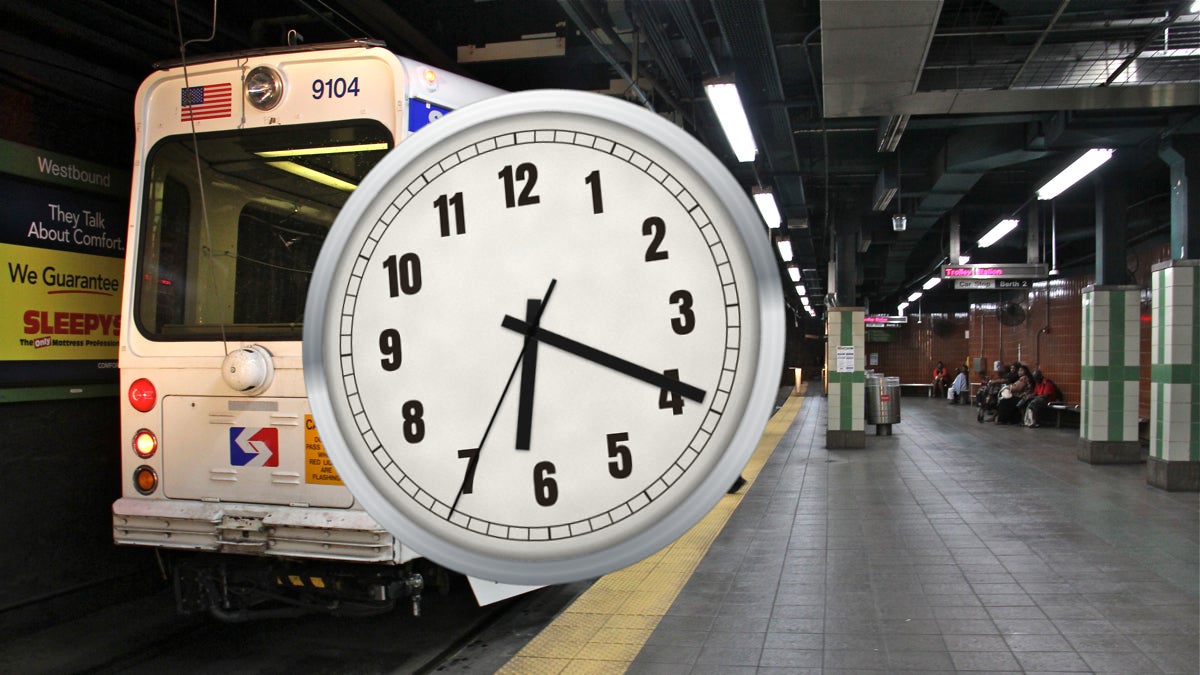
6:19:35
